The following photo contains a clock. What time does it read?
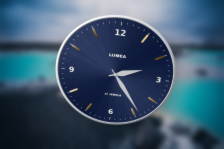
2:24
